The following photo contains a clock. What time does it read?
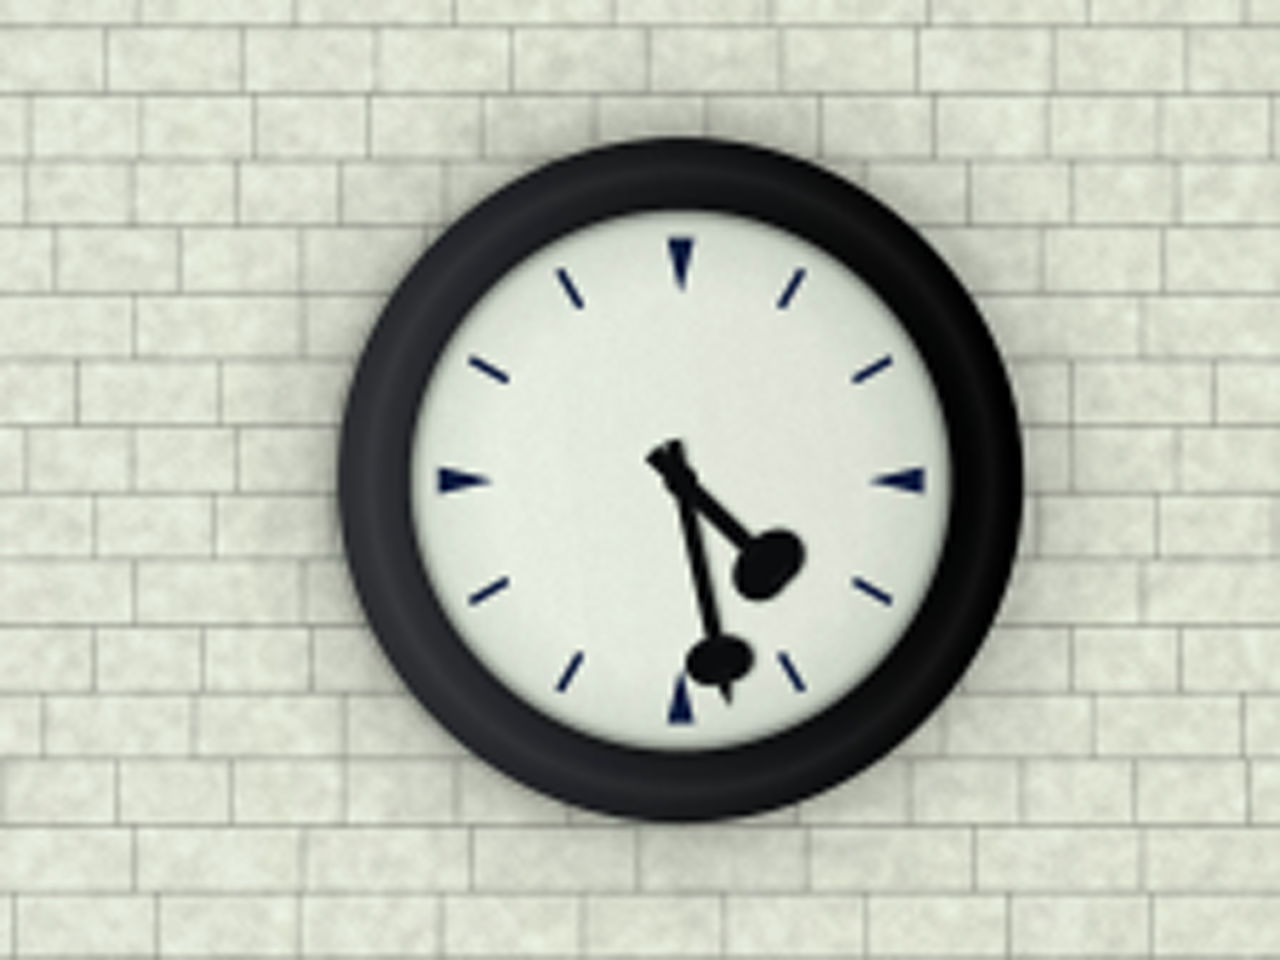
4:28
